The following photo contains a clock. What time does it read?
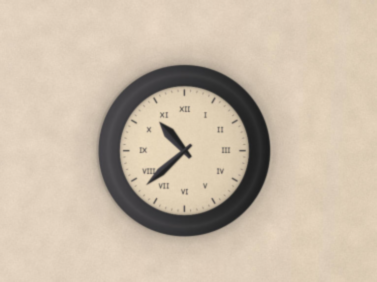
10:38
